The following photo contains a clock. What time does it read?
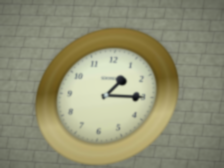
1:15
